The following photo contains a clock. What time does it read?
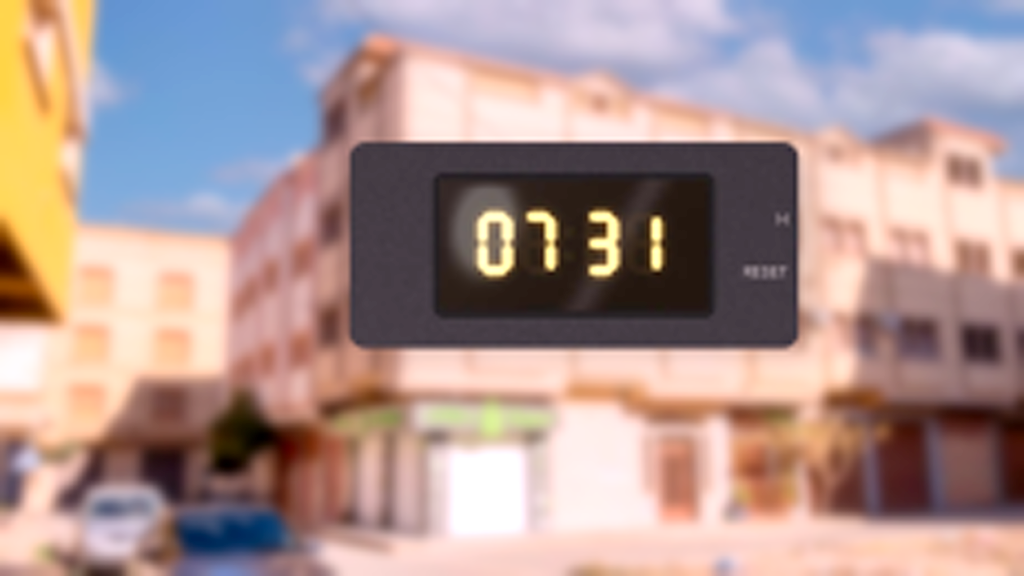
7:31
